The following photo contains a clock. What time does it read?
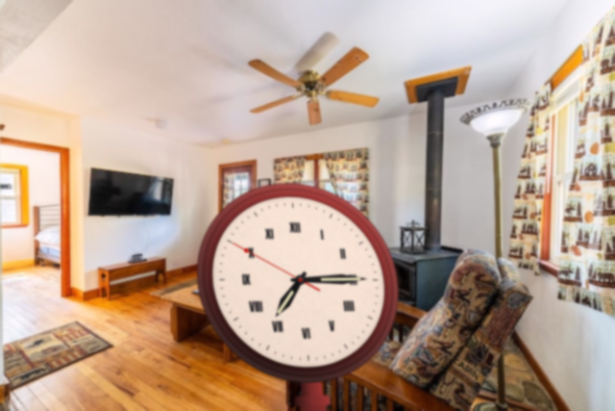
7:14:50
